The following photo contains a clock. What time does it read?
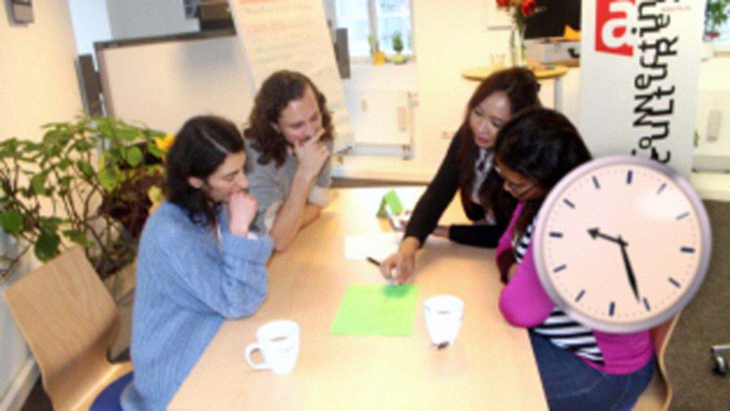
9:26
